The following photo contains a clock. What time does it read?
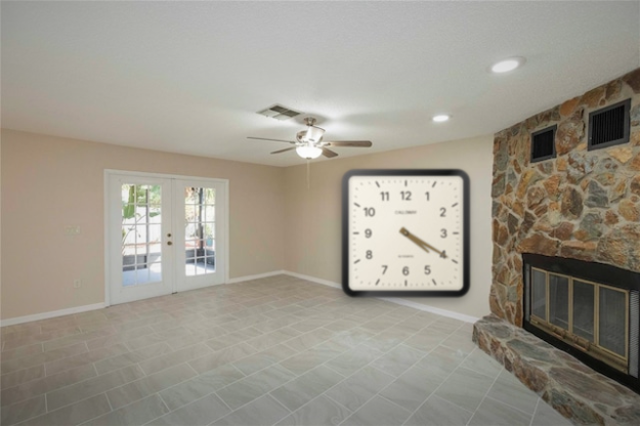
4:20
